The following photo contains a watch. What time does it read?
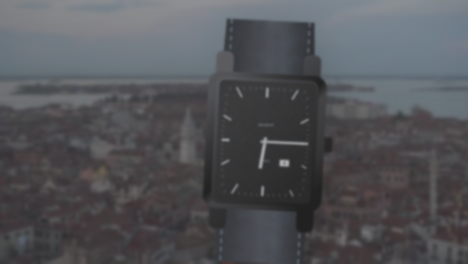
6:15
